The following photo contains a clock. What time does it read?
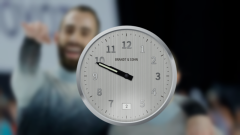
9:49
